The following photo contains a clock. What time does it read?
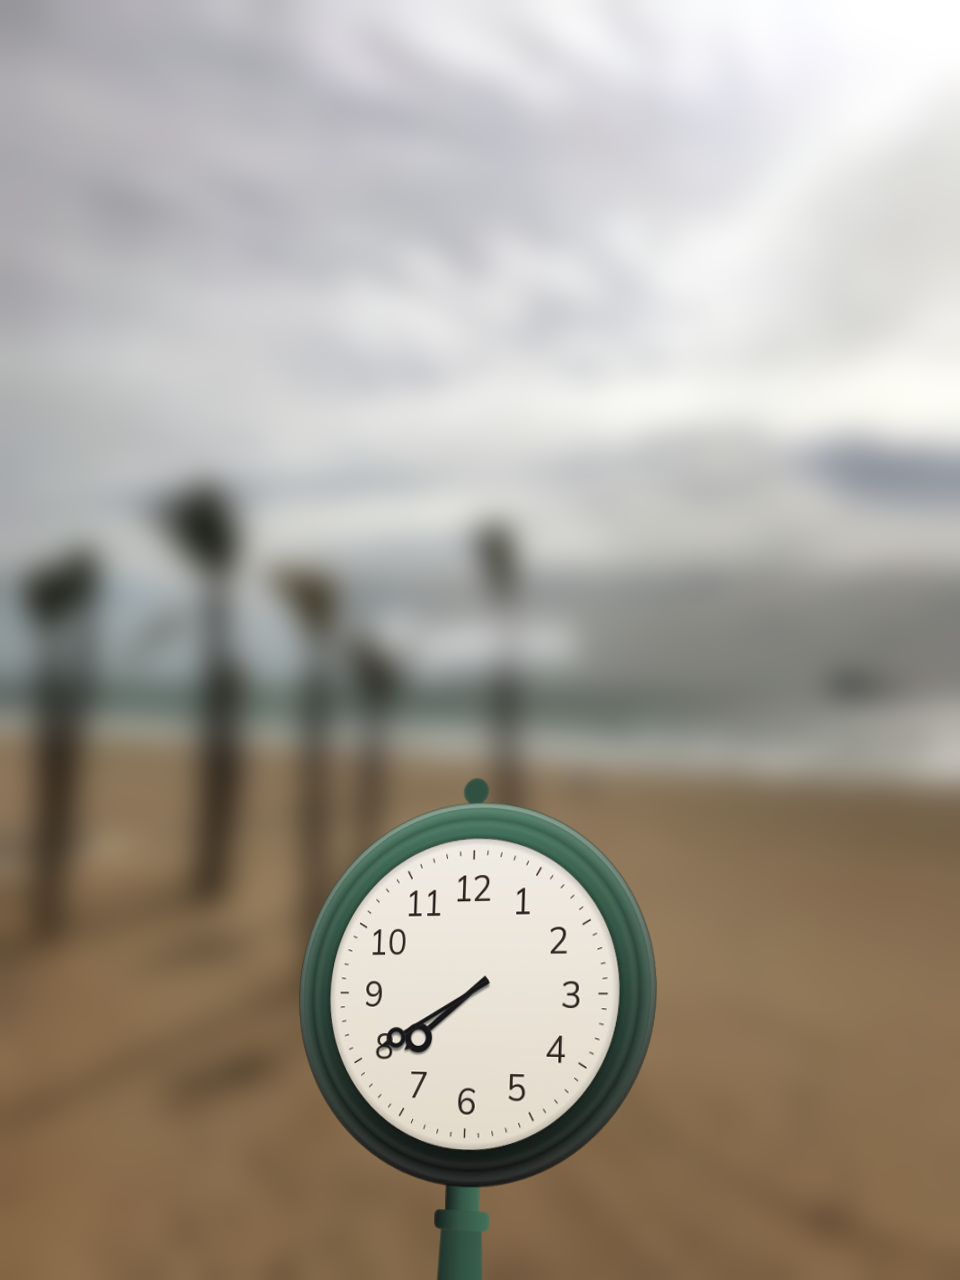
7:40
